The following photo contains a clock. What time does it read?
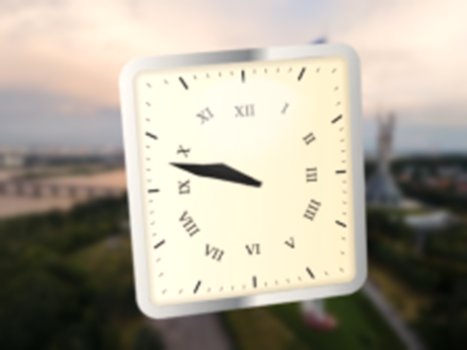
9:48
